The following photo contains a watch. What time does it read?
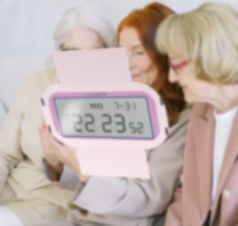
22:23
